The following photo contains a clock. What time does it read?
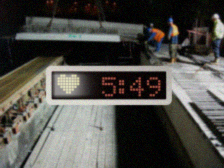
5:49
